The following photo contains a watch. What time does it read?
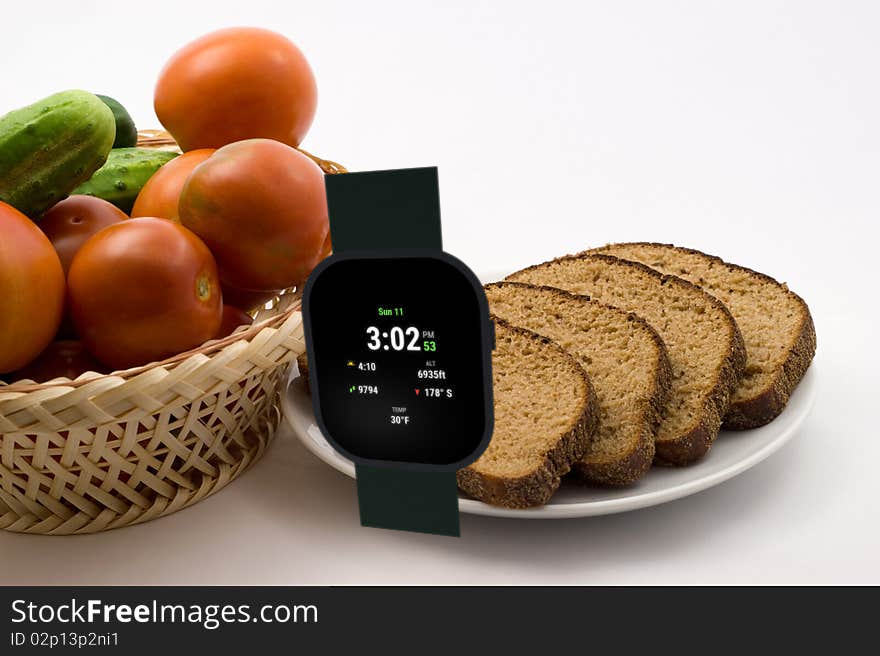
3:02:53
